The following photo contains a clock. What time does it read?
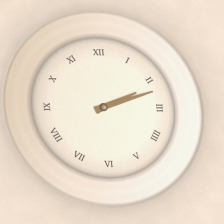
2:12
